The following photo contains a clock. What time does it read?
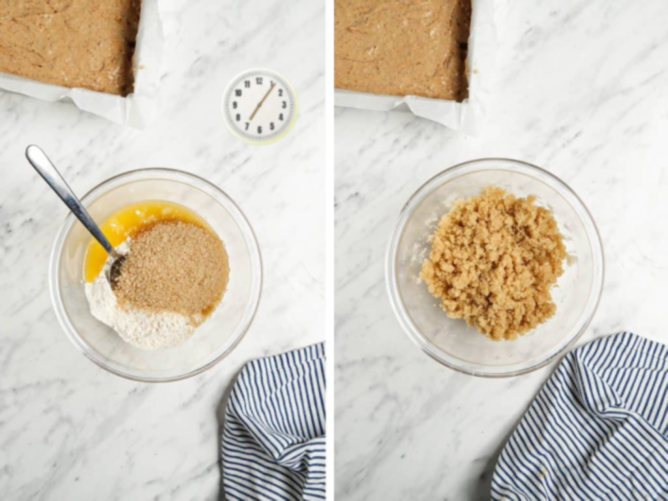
7:06
